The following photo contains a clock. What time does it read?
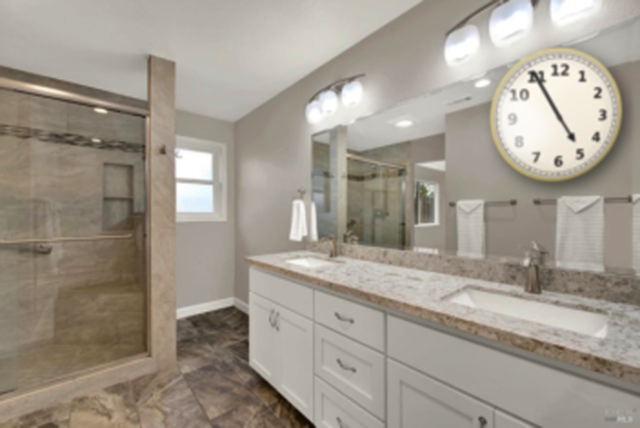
4:55
